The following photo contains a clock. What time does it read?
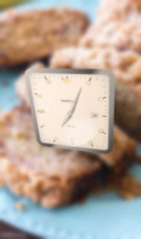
7:04
